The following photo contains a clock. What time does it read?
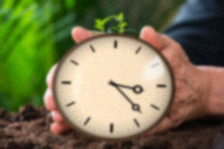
3:23
